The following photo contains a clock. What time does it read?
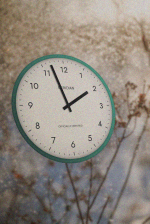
1:57
